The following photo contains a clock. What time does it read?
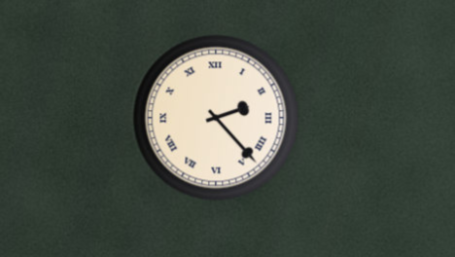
2:23
